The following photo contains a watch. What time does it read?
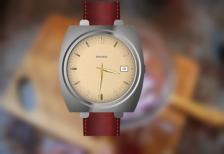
3:31
